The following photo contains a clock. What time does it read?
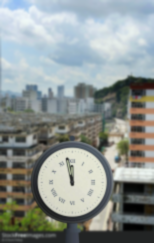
11:58
